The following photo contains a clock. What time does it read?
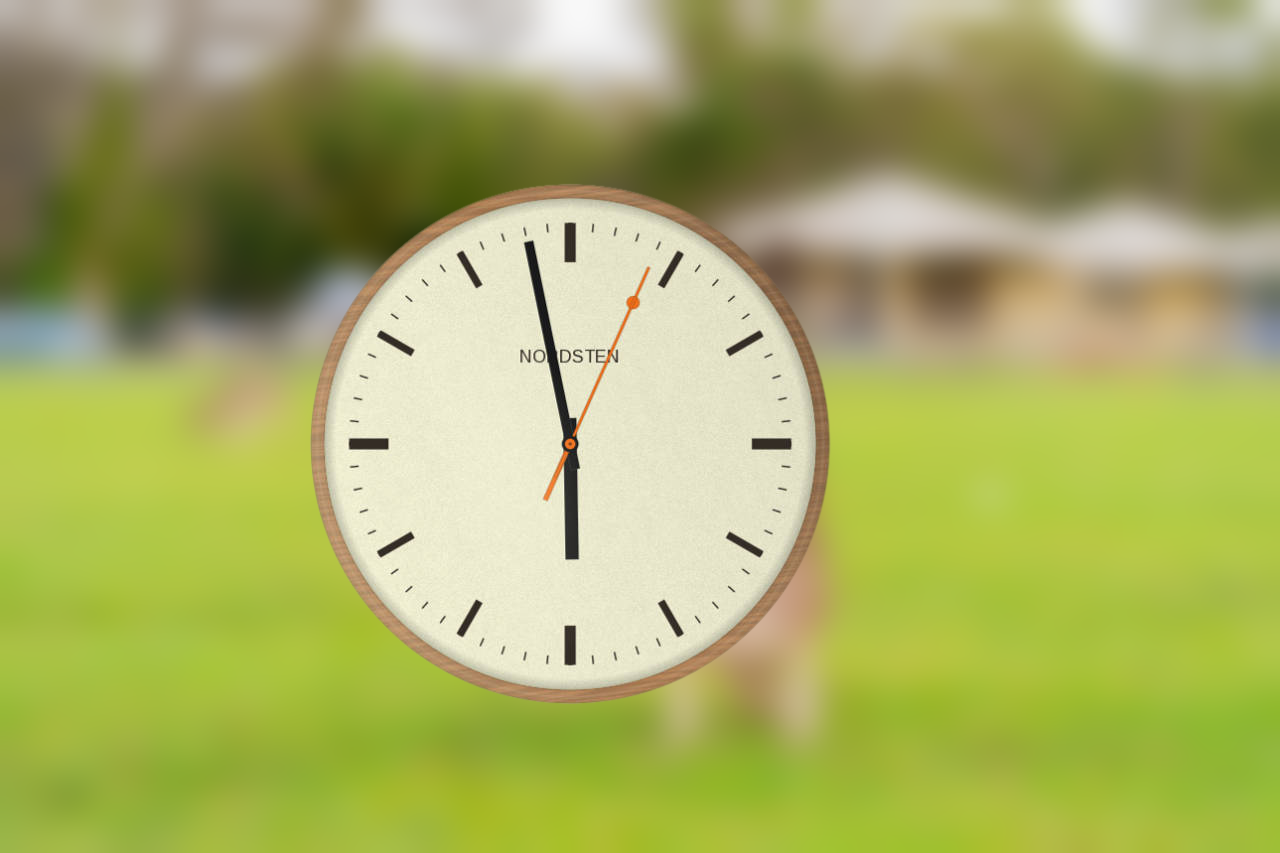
5:58:04
